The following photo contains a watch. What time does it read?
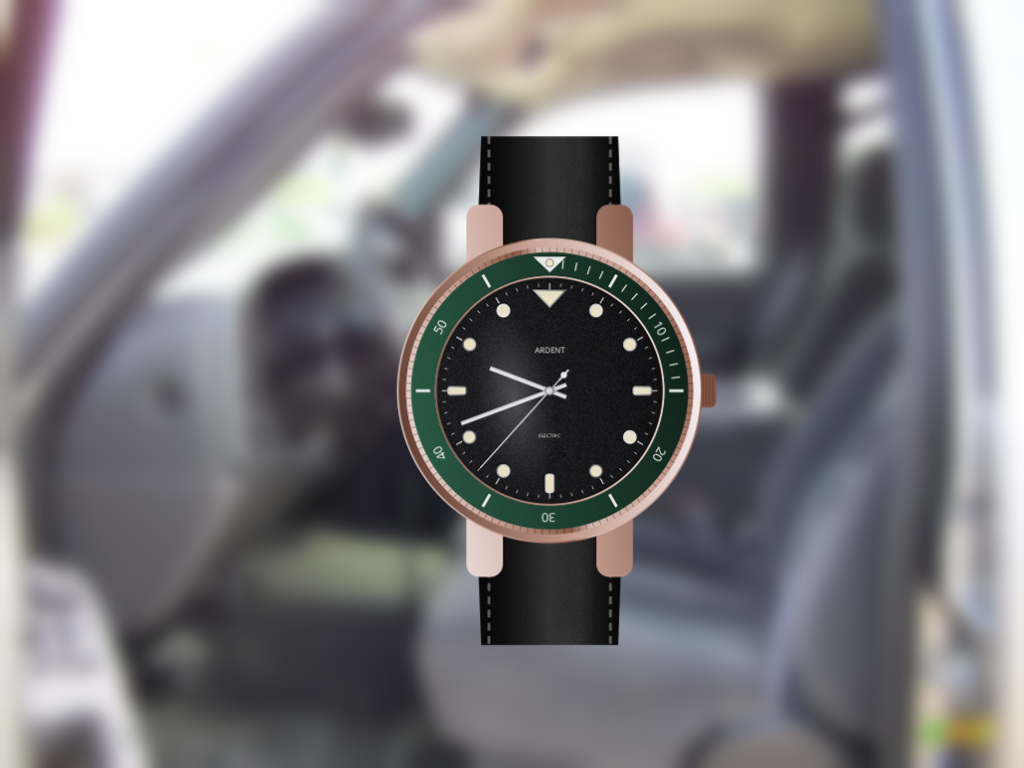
9:41:37
